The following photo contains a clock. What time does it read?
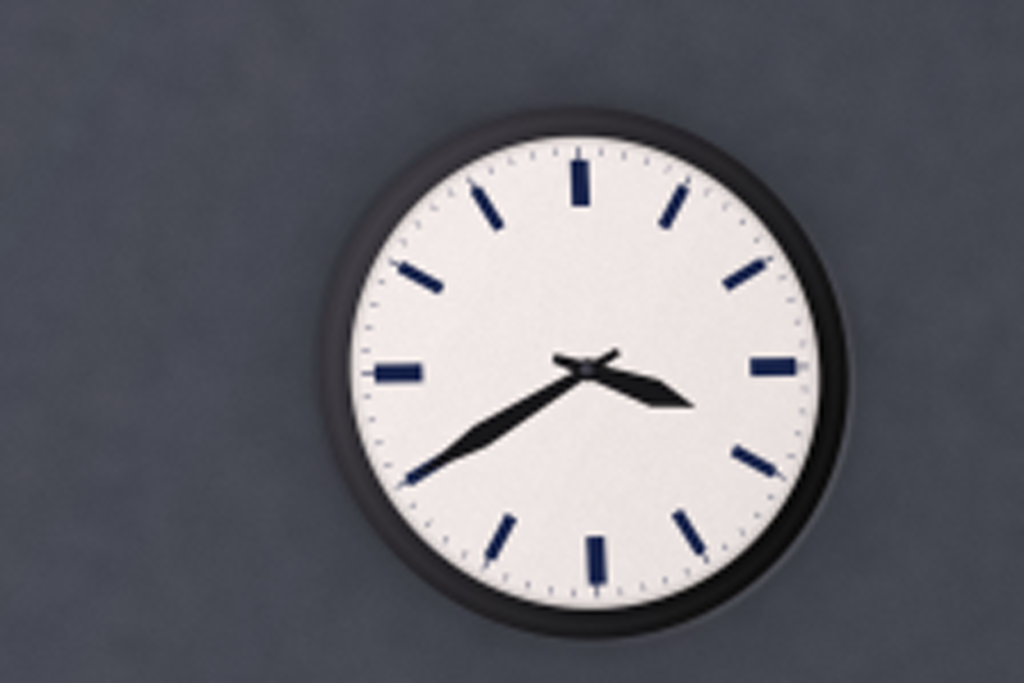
3:40
